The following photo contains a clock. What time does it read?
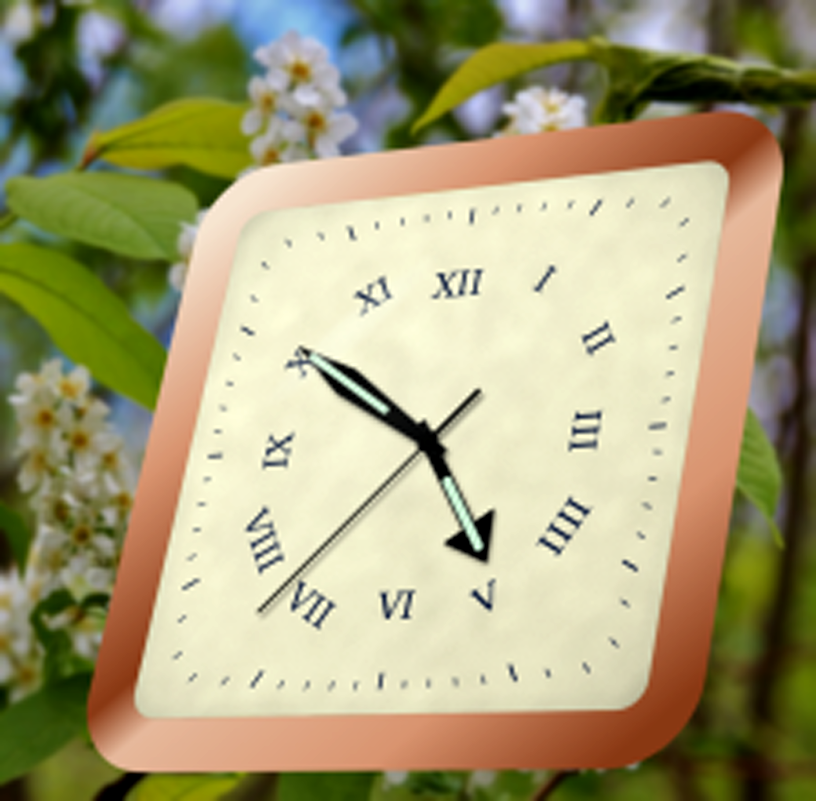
4:50:37
